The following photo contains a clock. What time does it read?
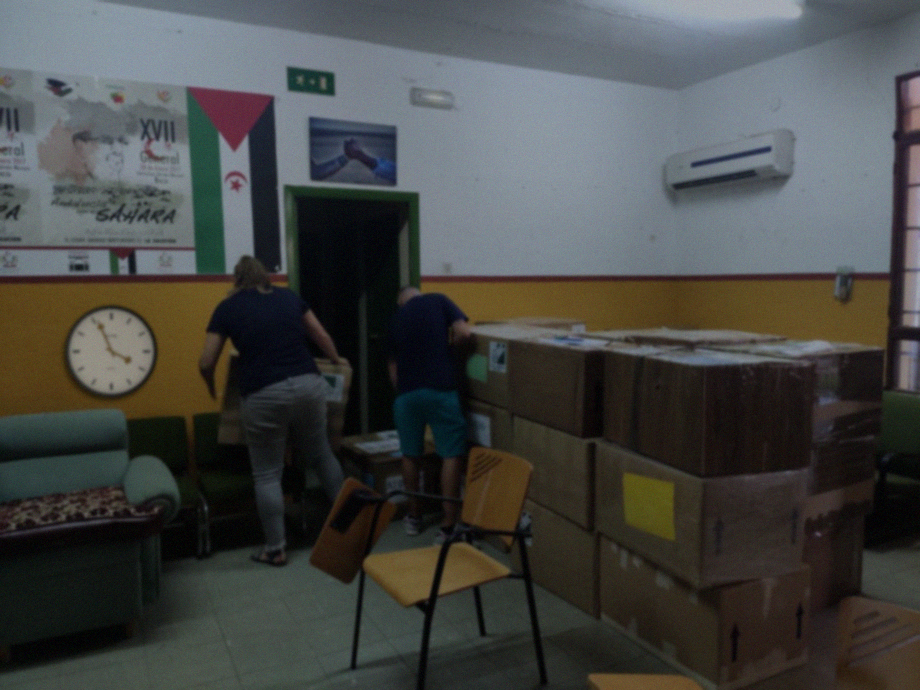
3:56
